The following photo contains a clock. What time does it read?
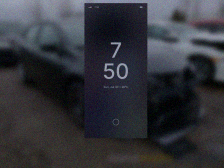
7:50
